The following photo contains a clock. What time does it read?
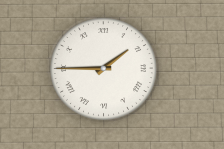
1:45
